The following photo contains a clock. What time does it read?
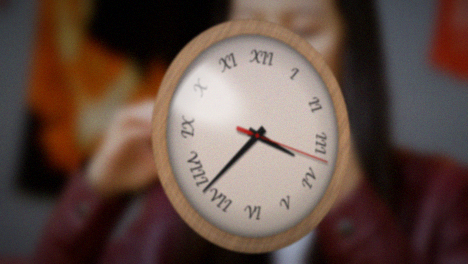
3:37:17
